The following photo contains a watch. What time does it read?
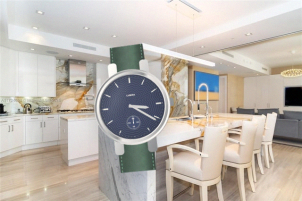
3:21
